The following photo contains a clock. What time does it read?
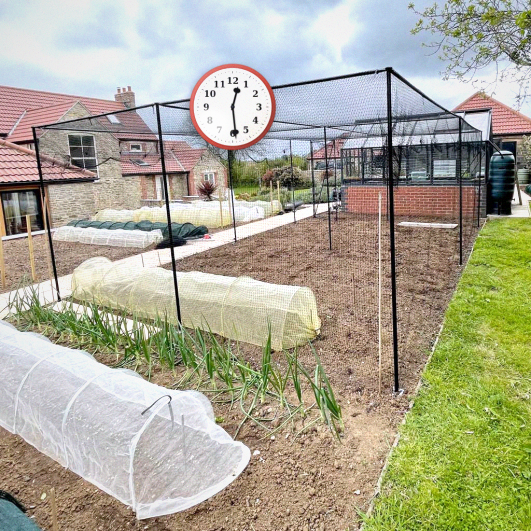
12:29
